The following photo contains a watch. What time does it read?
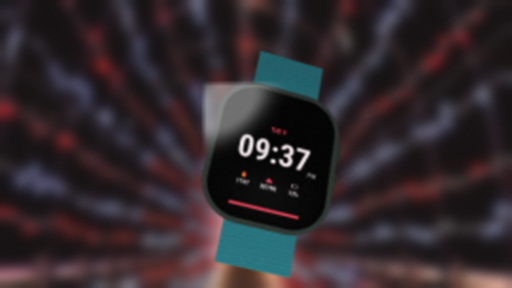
9:37
